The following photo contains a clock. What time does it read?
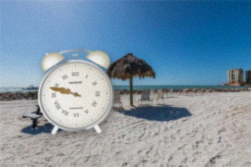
9:48
